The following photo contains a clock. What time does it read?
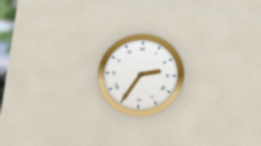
2:35
